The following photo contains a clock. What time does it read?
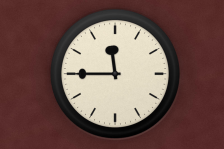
11:45
